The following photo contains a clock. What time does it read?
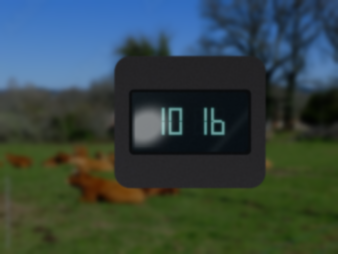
10:16
